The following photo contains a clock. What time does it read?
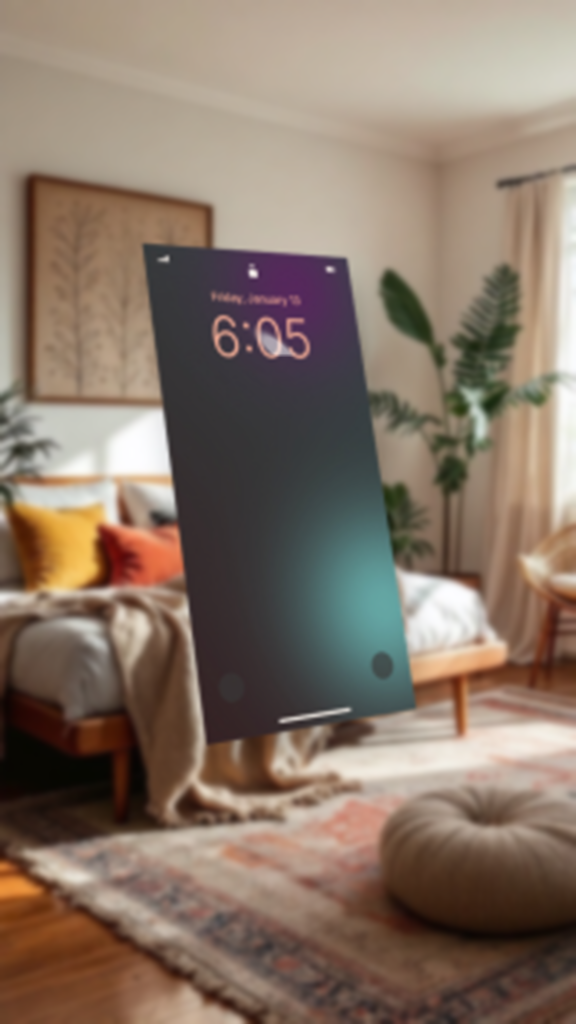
6:05
